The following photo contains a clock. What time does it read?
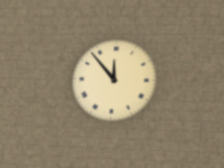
11:53
